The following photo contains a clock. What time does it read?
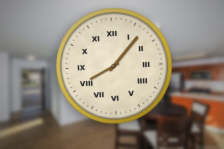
8:07
